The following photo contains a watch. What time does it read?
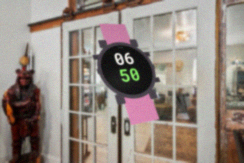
6:50
